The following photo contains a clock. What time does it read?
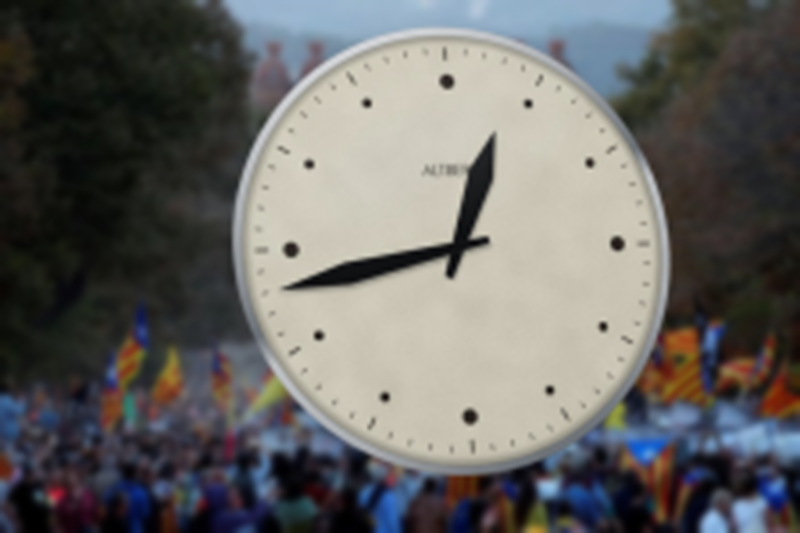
12:43
